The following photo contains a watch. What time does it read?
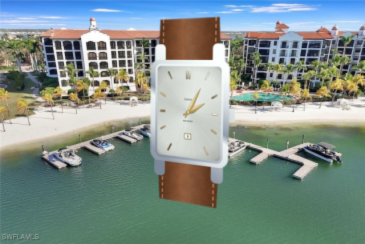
2:05
